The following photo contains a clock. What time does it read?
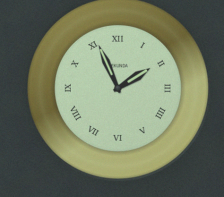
1:56
